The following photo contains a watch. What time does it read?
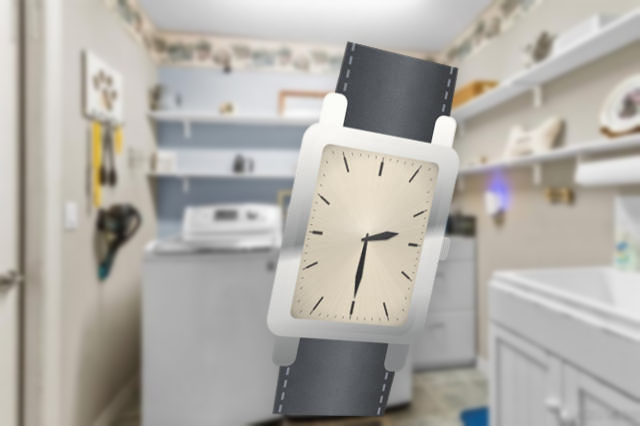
2:30
